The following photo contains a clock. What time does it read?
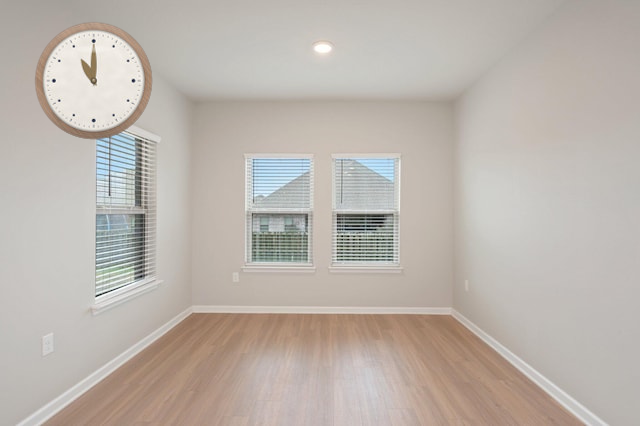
11:00
